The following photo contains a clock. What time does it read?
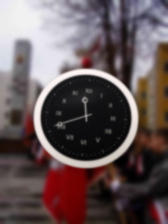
11:41
